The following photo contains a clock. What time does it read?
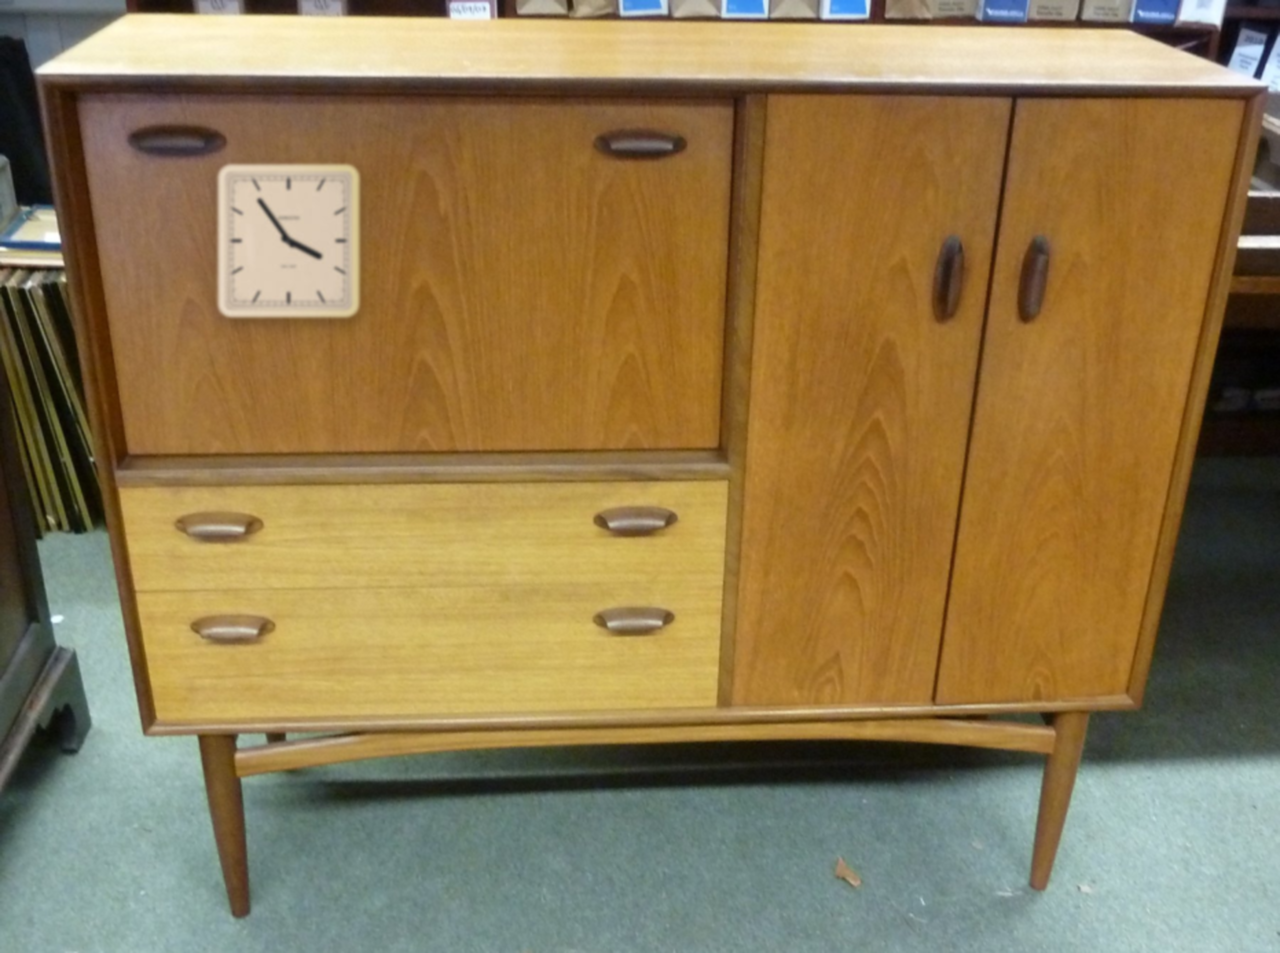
3:54
